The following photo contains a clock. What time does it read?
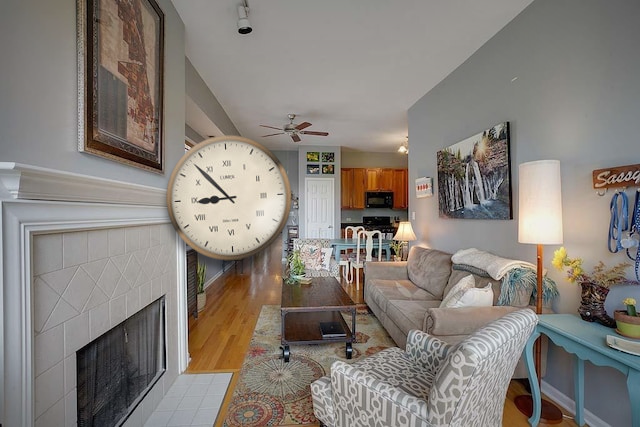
8:53
